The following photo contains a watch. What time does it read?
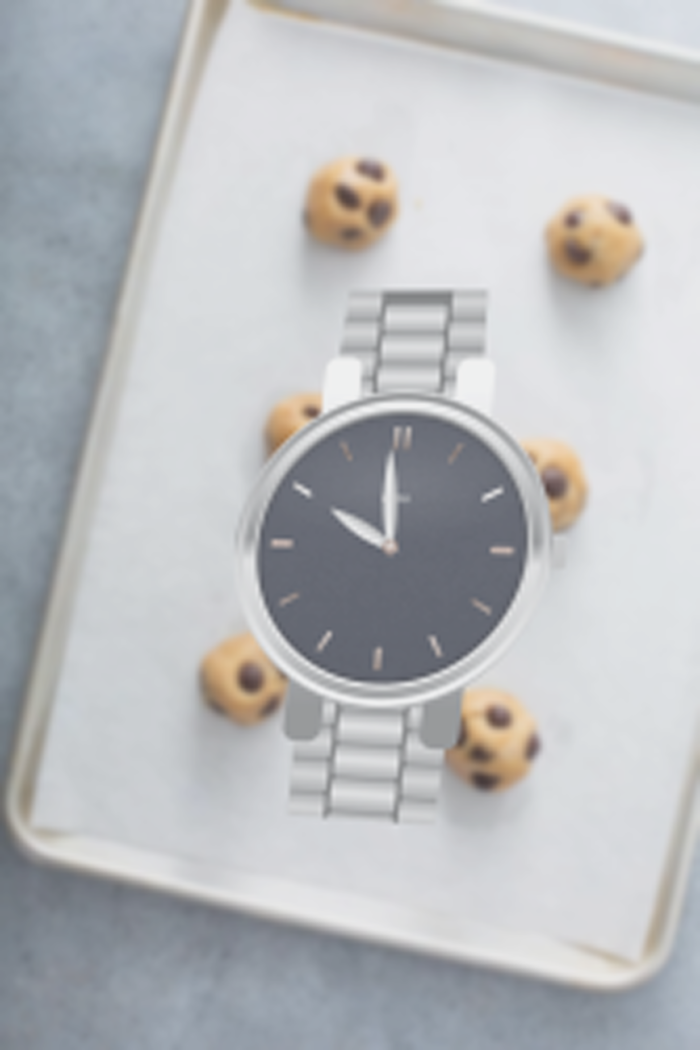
9:59
